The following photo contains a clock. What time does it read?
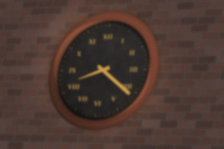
8:21
